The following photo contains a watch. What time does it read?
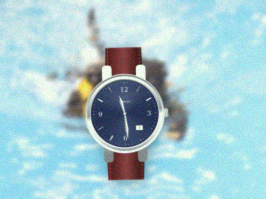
11:29
